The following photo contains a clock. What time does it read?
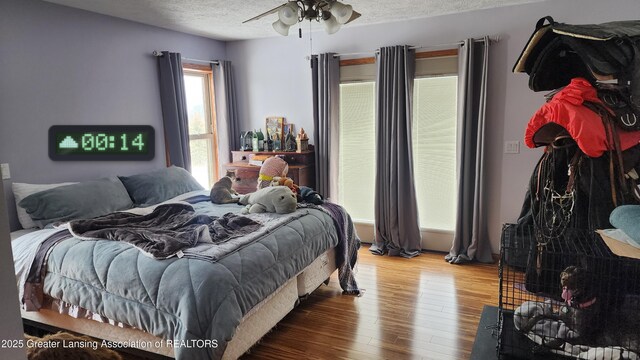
0:14
